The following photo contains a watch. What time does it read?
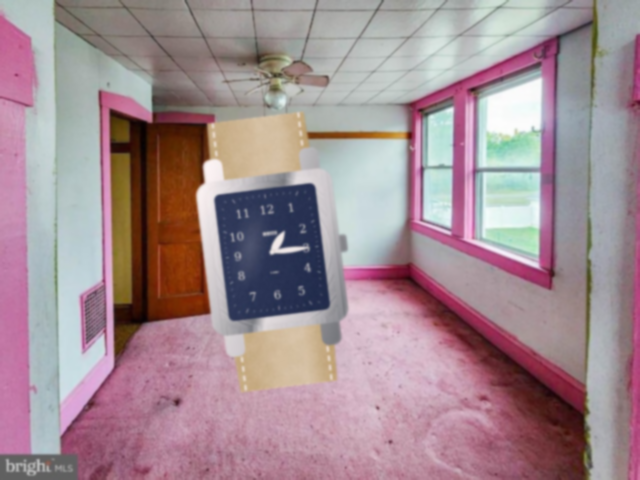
1:15
